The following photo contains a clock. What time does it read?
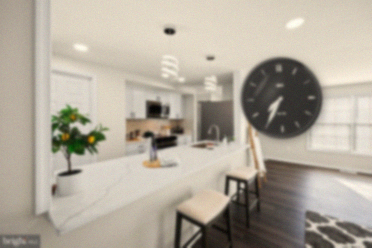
7:35
